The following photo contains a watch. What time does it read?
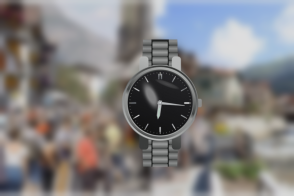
6:16
